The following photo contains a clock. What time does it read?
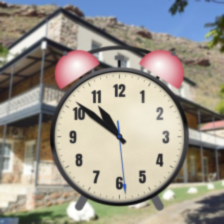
10:51:29
